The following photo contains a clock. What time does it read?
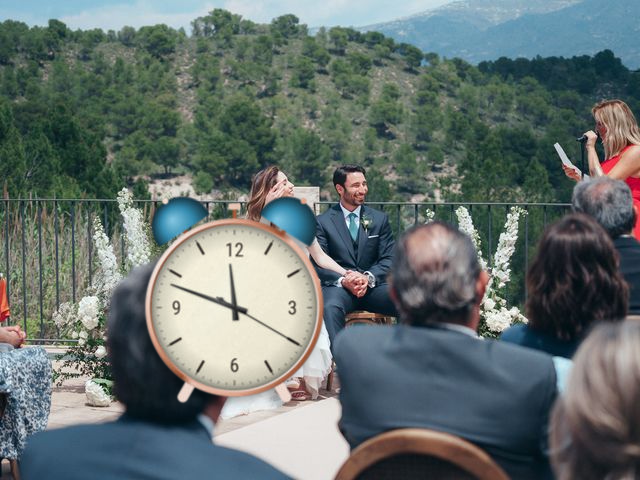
11:48:20
